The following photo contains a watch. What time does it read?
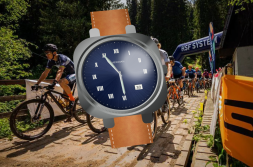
5:55
